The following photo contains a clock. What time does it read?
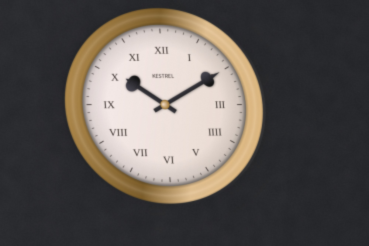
10:10
